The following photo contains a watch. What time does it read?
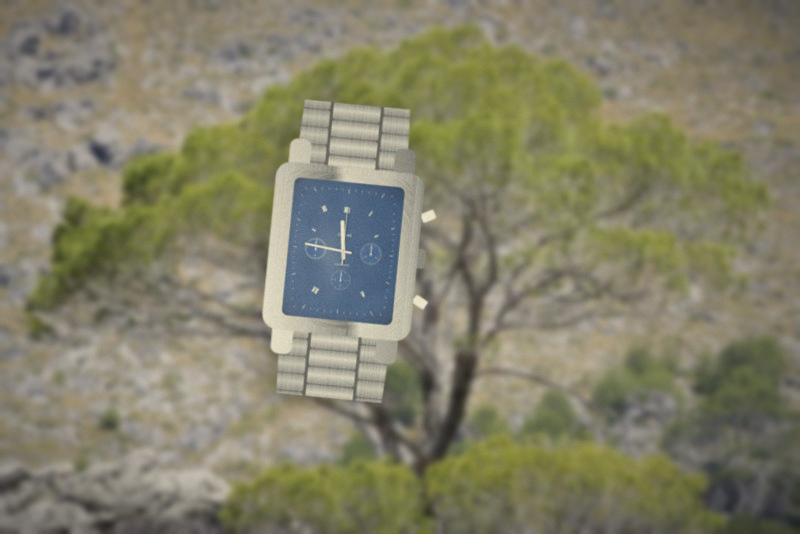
11:46
